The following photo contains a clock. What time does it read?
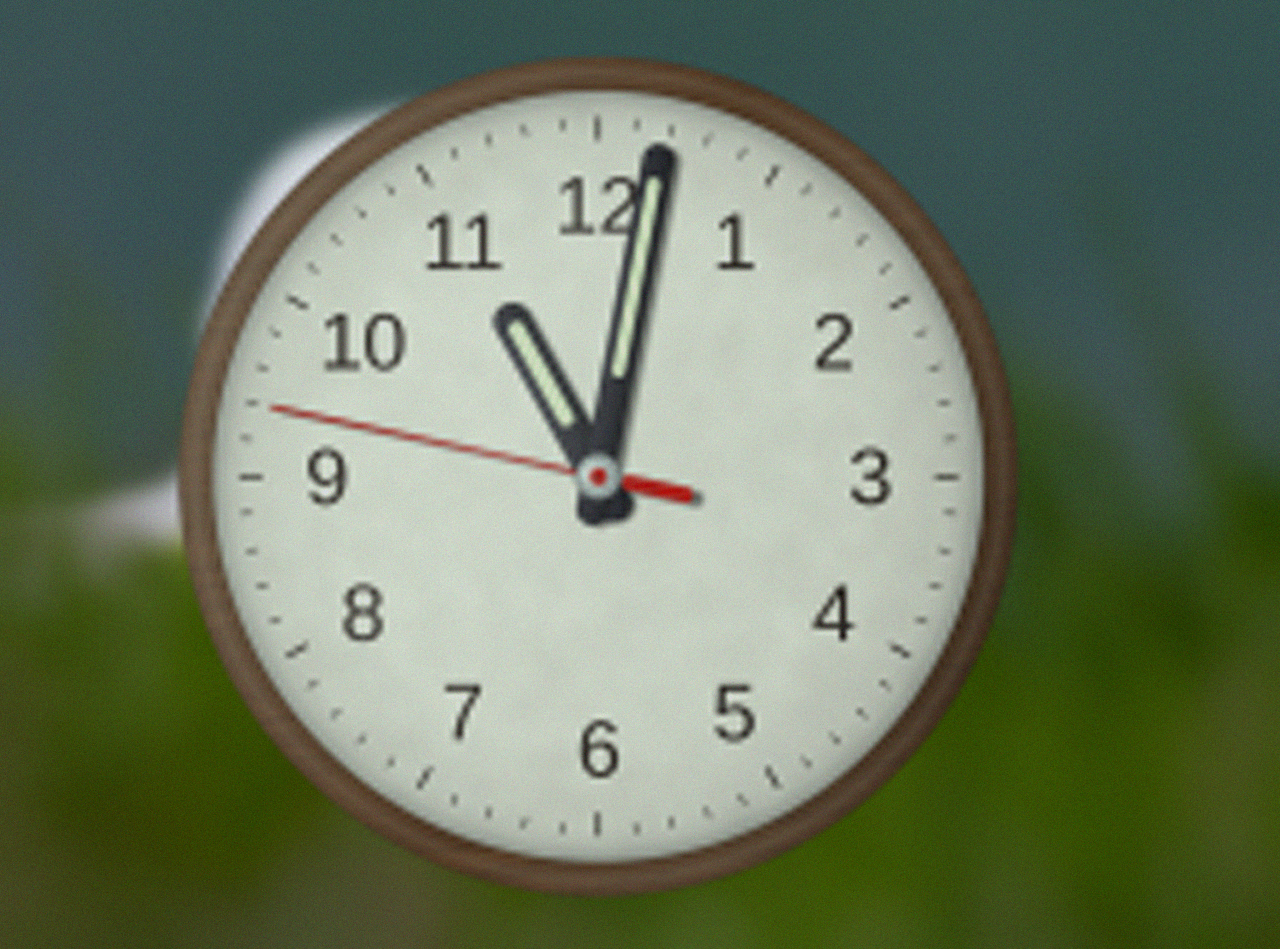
11:01:47
